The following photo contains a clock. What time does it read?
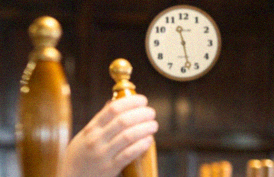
11:28
